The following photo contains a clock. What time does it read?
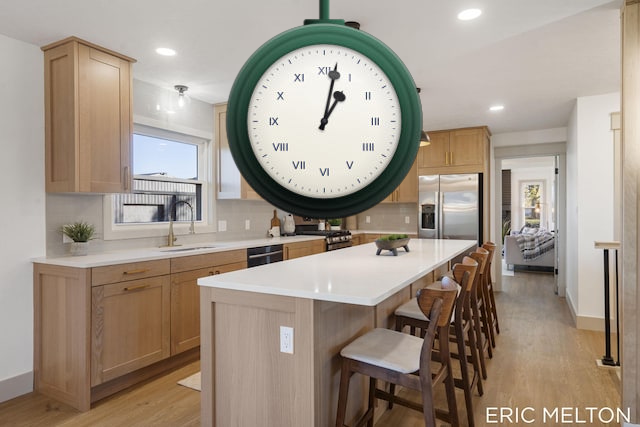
1:02
